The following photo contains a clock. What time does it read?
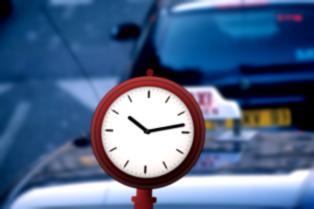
10:13
